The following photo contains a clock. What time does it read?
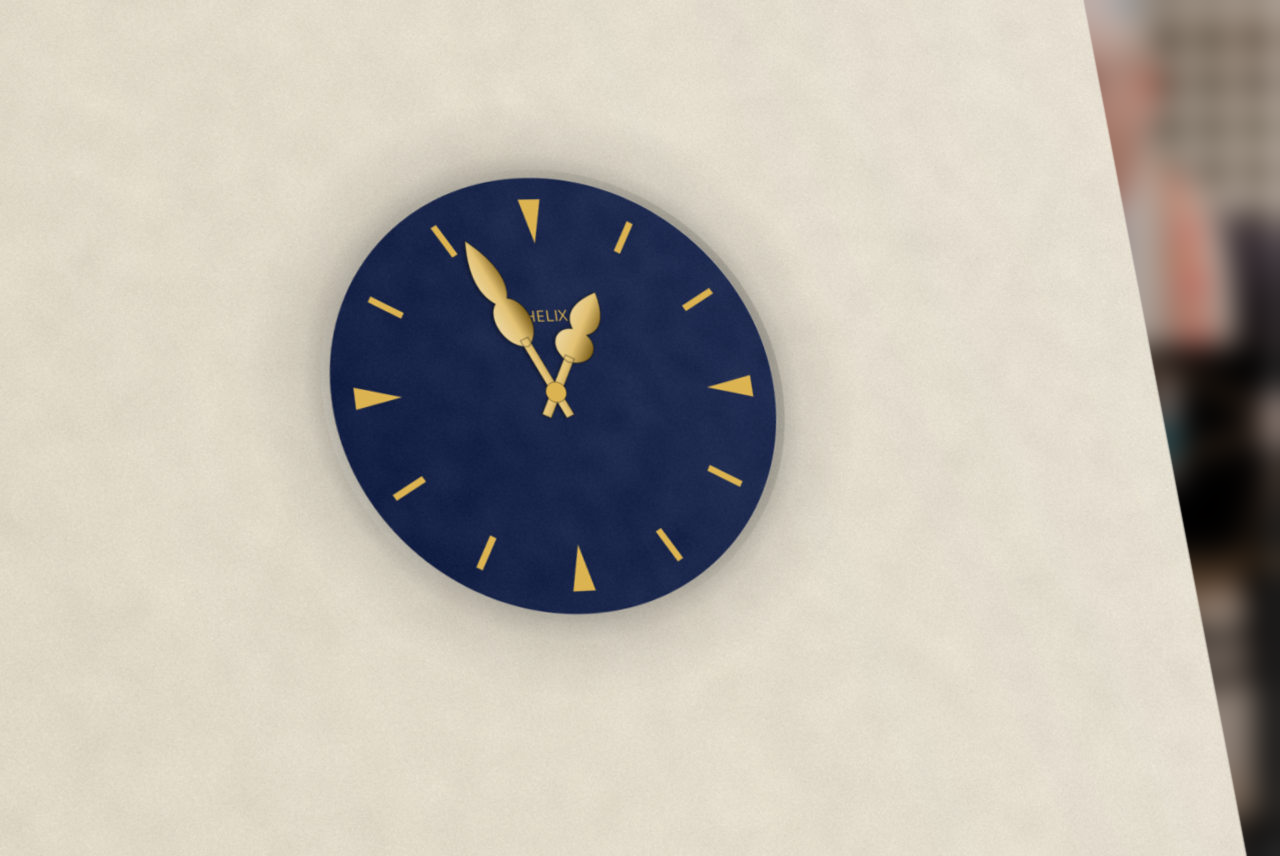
12:56
